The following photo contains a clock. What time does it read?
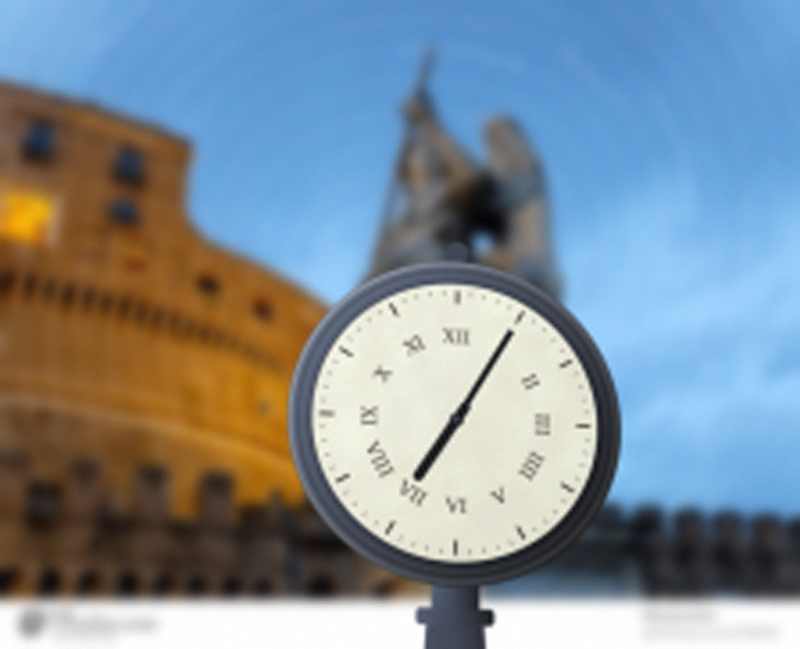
7:05
